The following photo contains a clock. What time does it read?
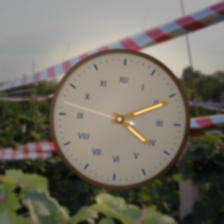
4:10:47
